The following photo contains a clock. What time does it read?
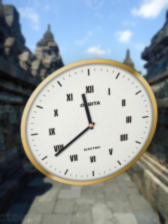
11:39
